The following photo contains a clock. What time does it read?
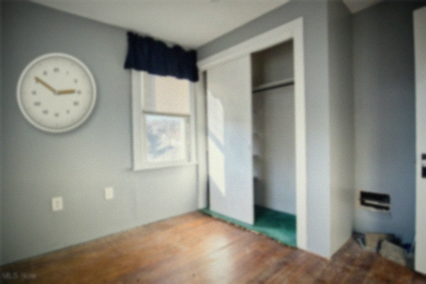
2:51
